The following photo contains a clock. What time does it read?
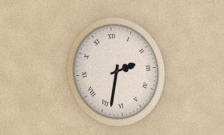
2:33
